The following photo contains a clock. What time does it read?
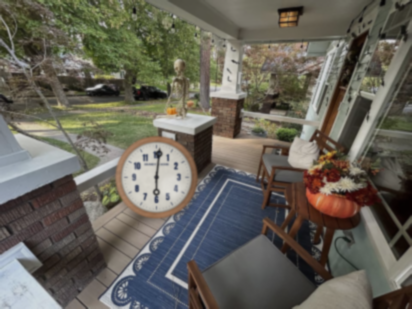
6:01
